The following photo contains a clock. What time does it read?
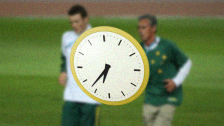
6:37
